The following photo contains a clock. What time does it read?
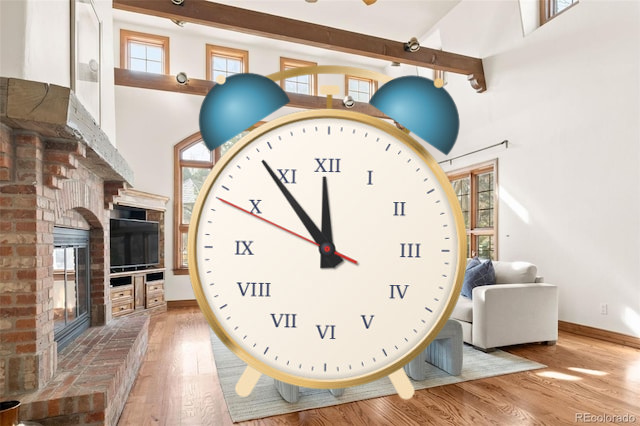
11:53:49
